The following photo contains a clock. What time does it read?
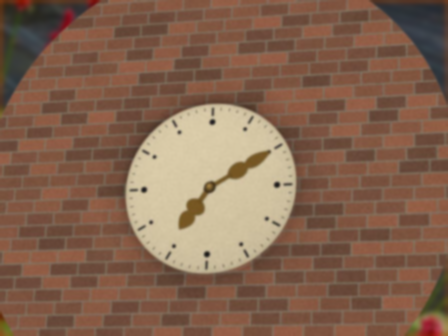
7:10
